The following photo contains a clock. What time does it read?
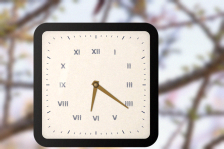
6:21
